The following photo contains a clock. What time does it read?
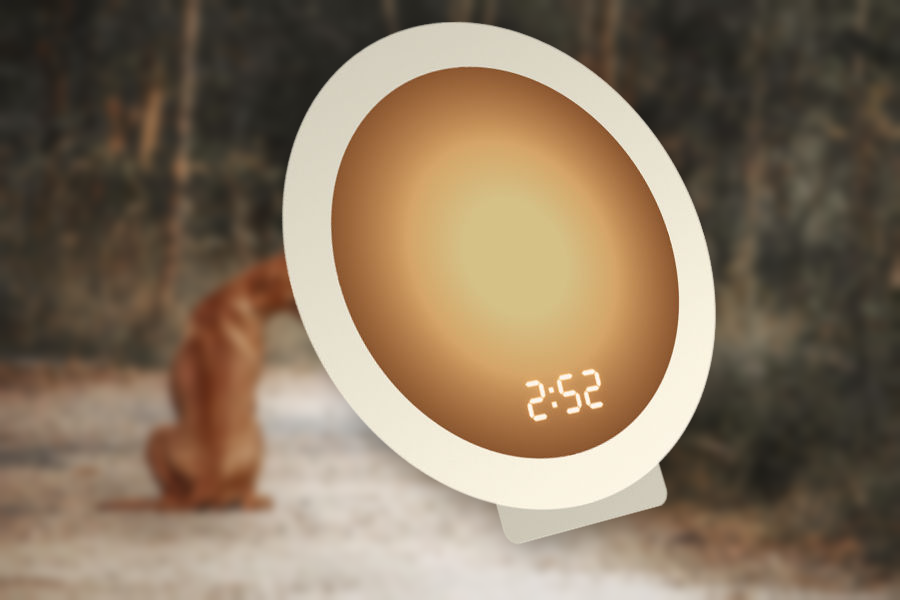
2:52
